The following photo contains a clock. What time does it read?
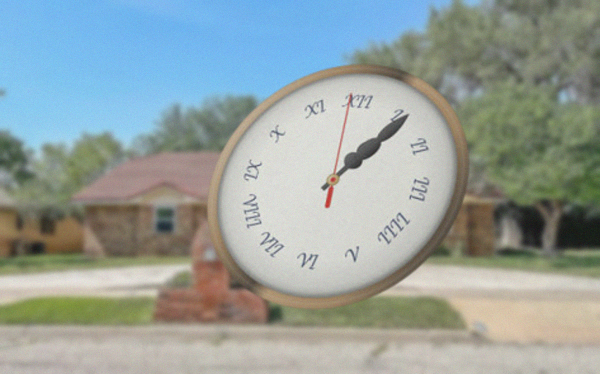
1:05:59
